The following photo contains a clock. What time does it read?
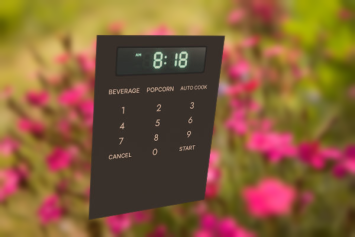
8:18
